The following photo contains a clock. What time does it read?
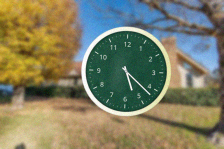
5:22
